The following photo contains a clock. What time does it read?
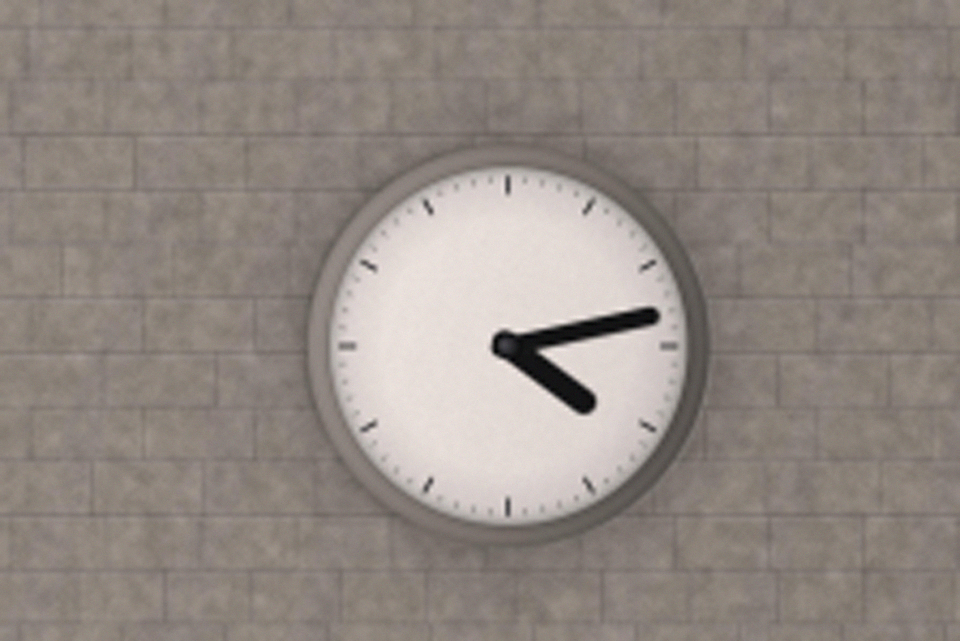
4:13
